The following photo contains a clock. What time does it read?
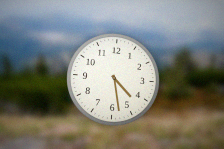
4:28
